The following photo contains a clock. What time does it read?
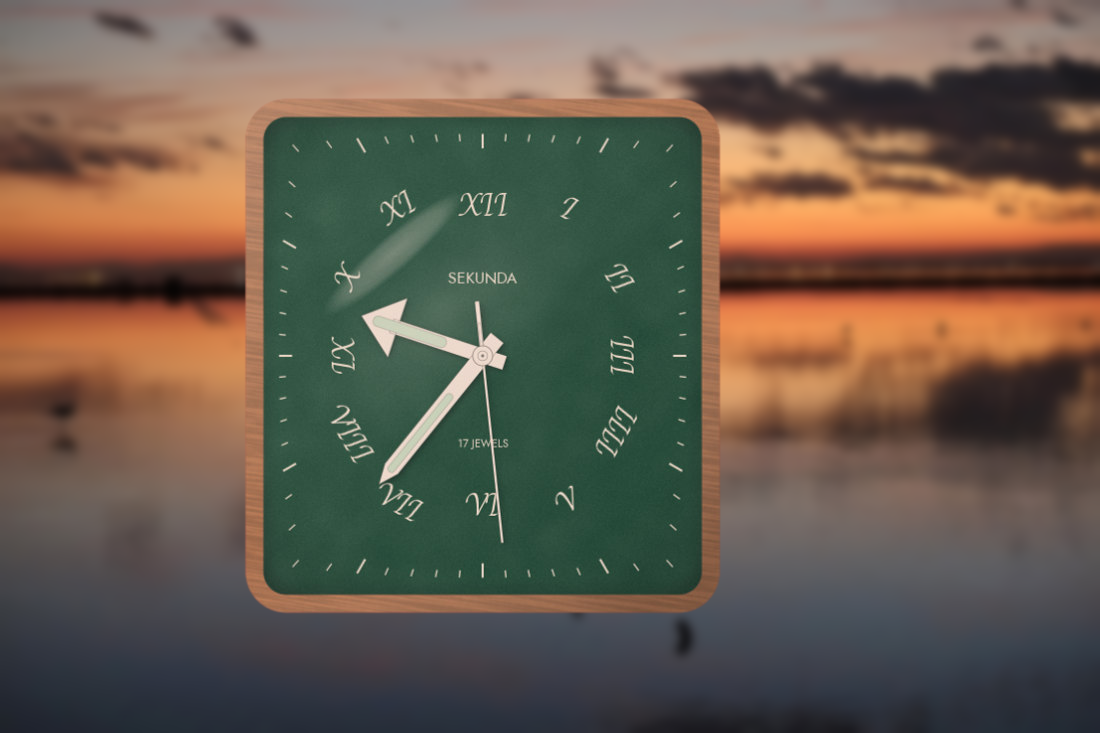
9:36:29
